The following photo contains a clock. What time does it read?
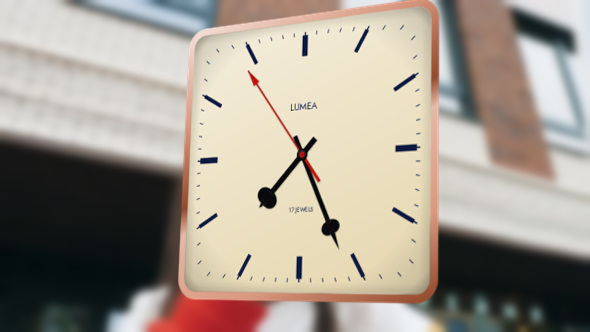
7:25:54
